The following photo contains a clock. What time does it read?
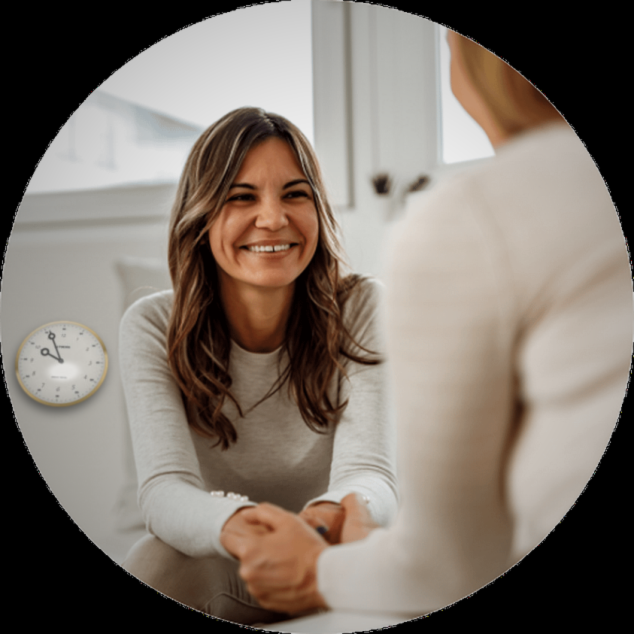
9:56
